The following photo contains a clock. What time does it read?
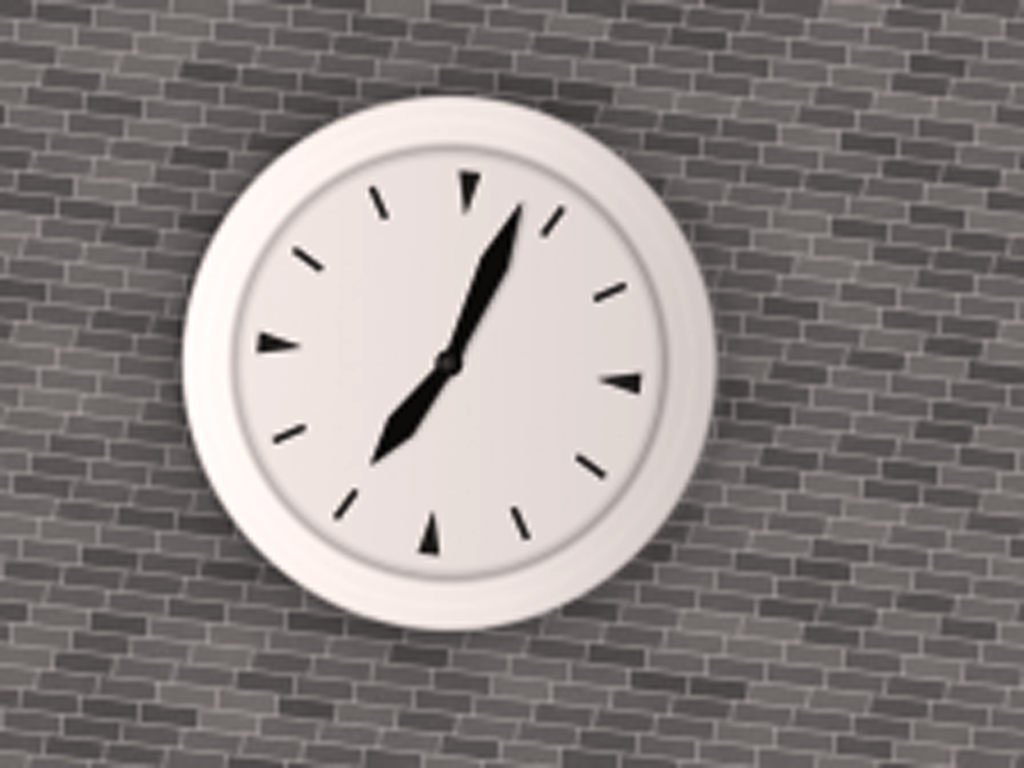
7:03
